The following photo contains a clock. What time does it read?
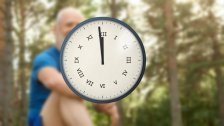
11:59
